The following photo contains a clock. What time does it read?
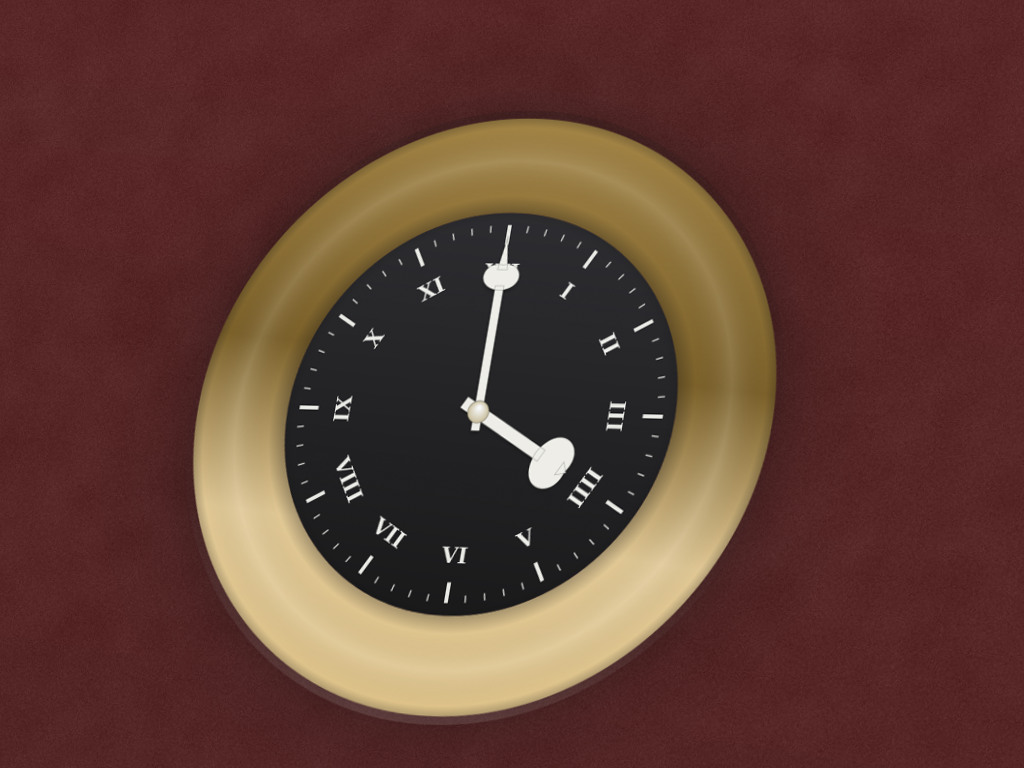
4:00
